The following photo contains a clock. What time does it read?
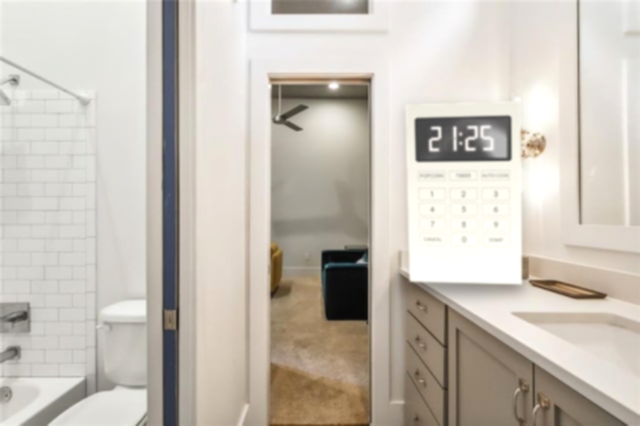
21:25
